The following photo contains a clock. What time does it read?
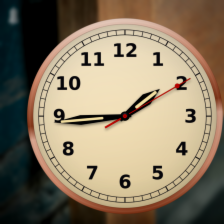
1:44:10
